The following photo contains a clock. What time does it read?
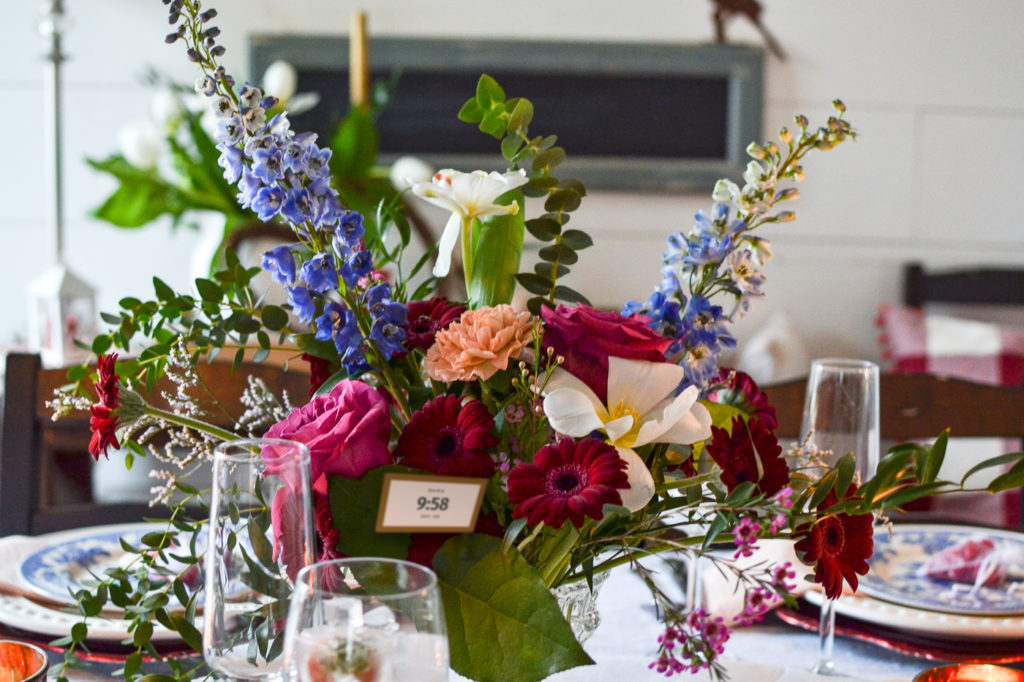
9:58
